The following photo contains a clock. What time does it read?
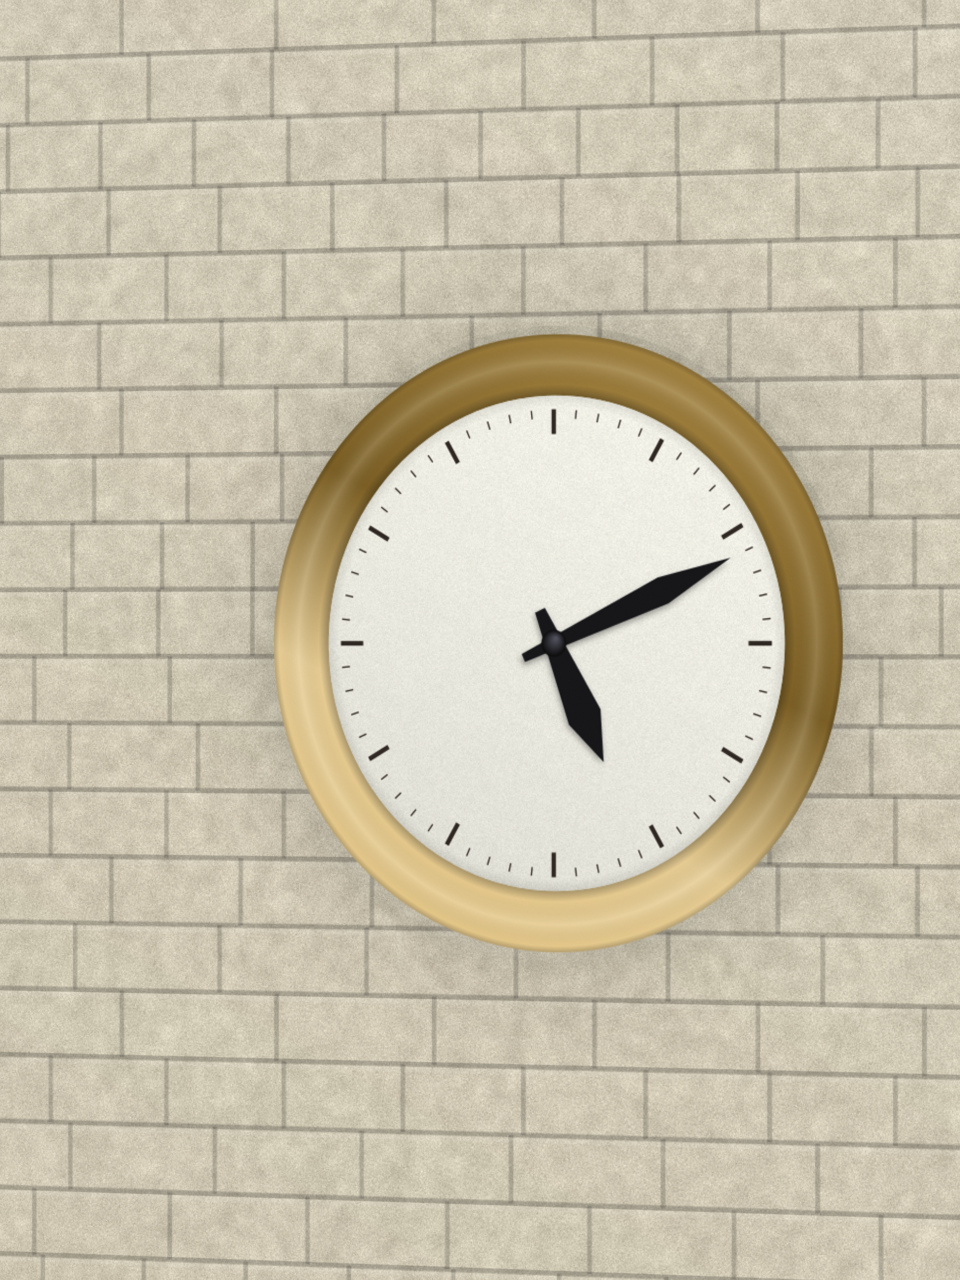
5:11
